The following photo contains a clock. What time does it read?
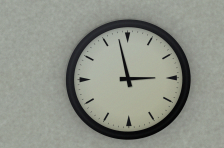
2:58
